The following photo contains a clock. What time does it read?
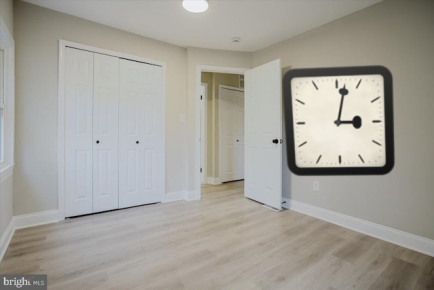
3:02
